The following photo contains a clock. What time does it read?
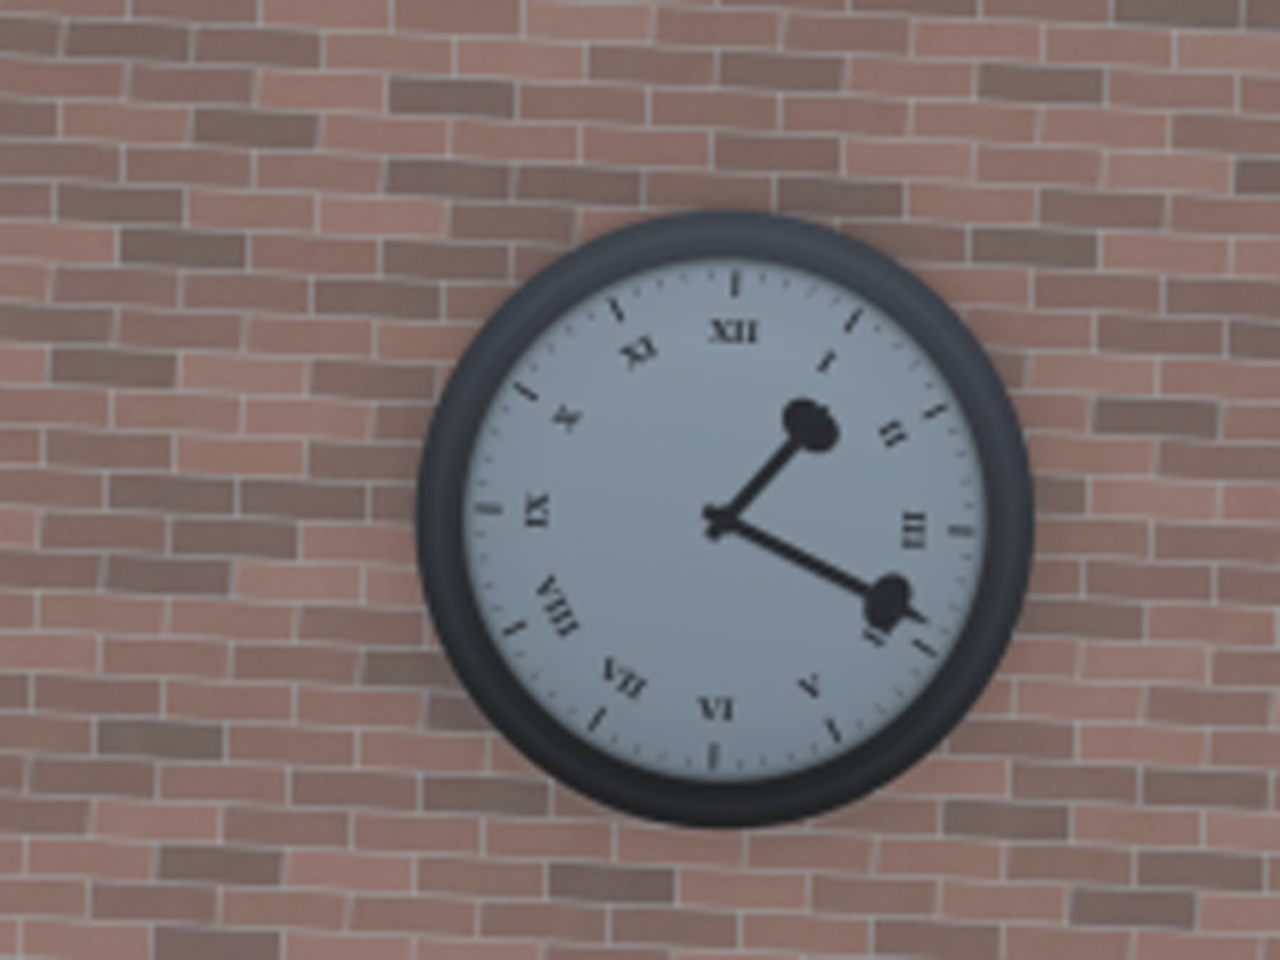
1:19
